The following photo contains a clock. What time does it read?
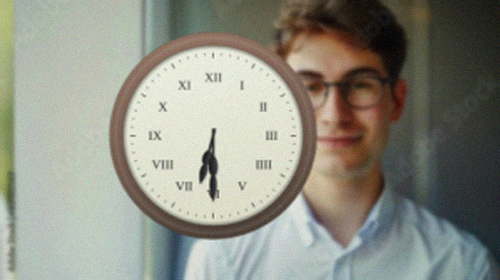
6:30
